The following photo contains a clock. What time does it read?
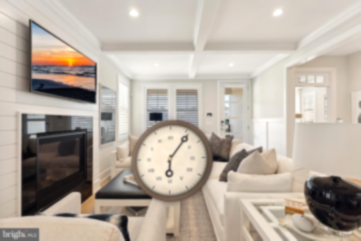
6:06
